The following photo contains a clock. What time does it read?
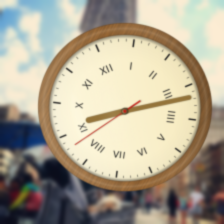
9:16:43
